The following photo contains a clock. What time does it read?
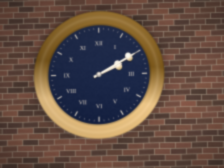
2:10
